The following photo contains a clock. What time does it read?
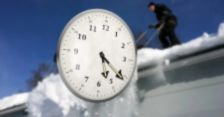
5:21
